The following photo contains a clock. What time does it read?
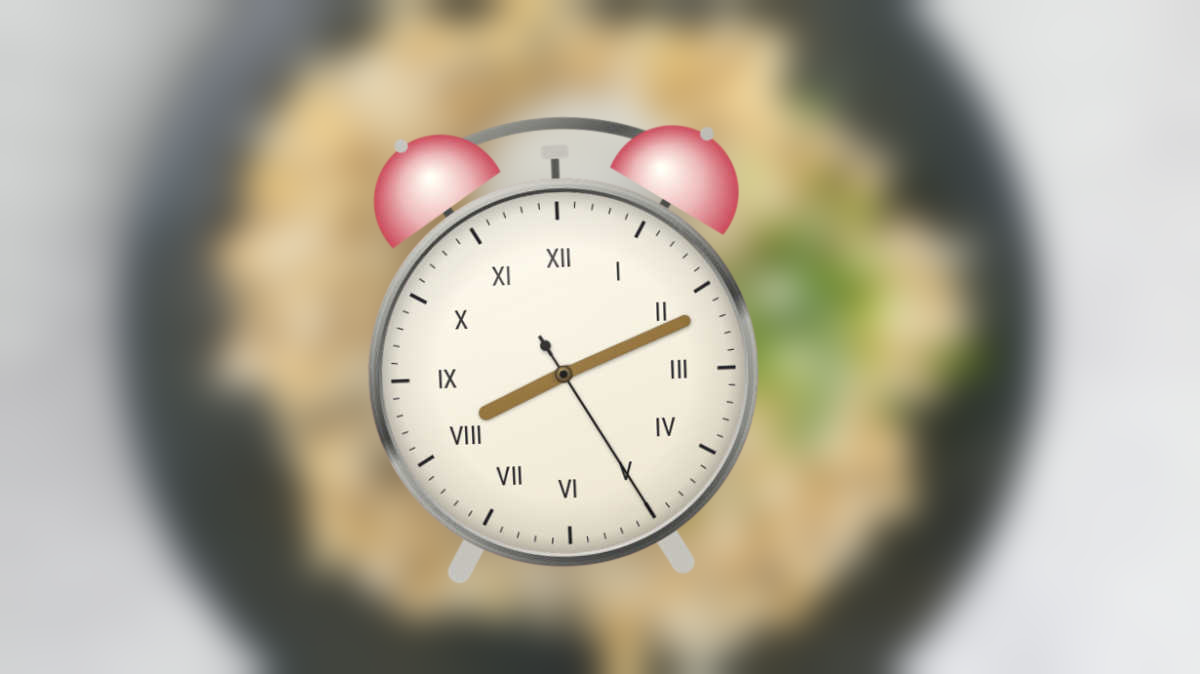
8:11:25
